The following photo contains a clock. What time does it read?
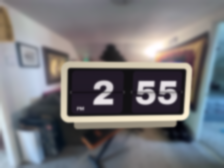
2:55
